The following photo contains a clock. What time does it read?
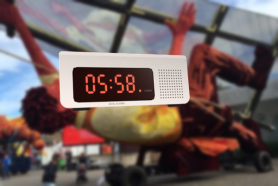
5:58
